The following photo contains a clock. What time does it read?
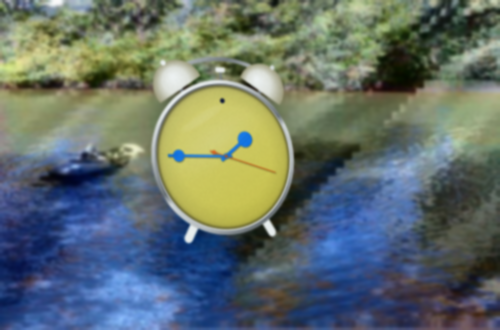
1:45:18
